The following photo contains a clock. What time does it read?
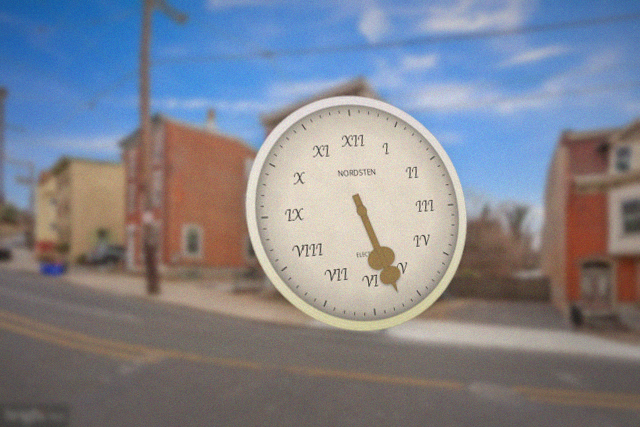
5:27
